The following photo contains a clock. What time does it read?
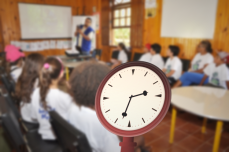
2:33
